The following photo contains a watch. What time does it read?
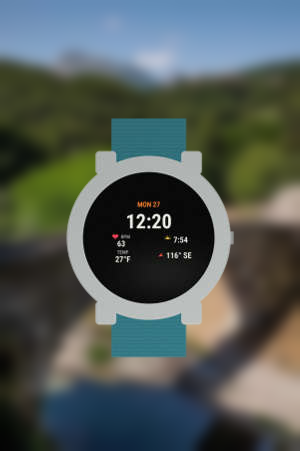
12:20
